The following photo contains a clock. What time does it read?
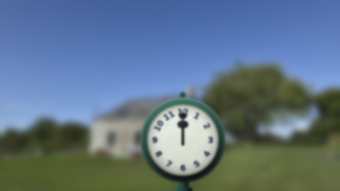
12:00
